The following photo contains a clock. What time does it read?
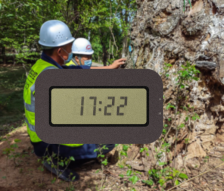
17:22
